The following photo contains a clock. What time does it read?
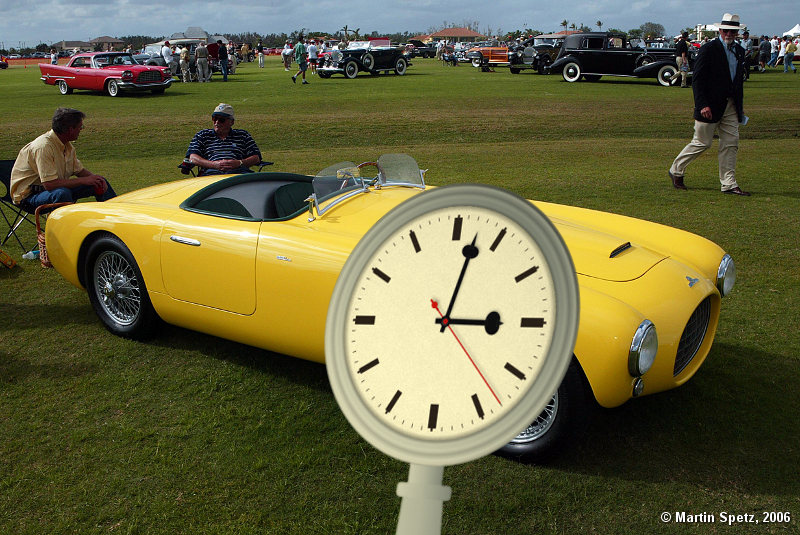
3:02:23
